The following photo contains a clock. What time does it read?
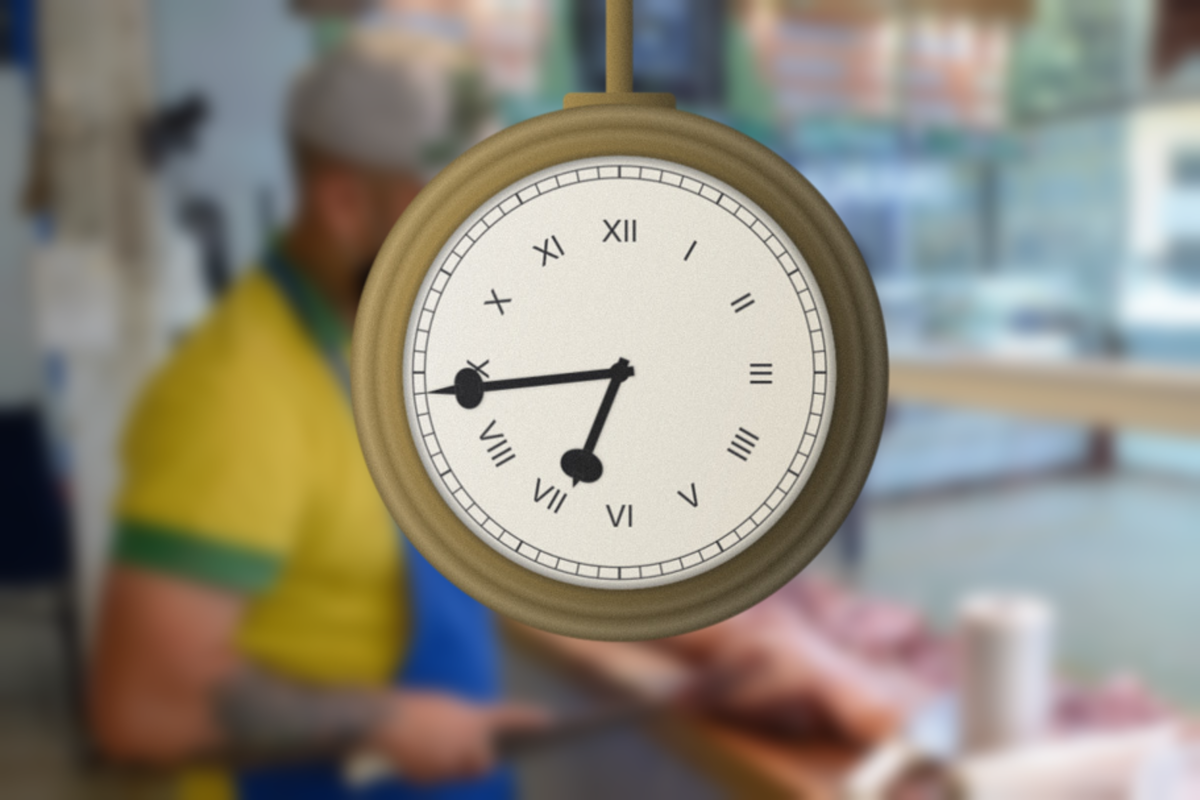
6:44
